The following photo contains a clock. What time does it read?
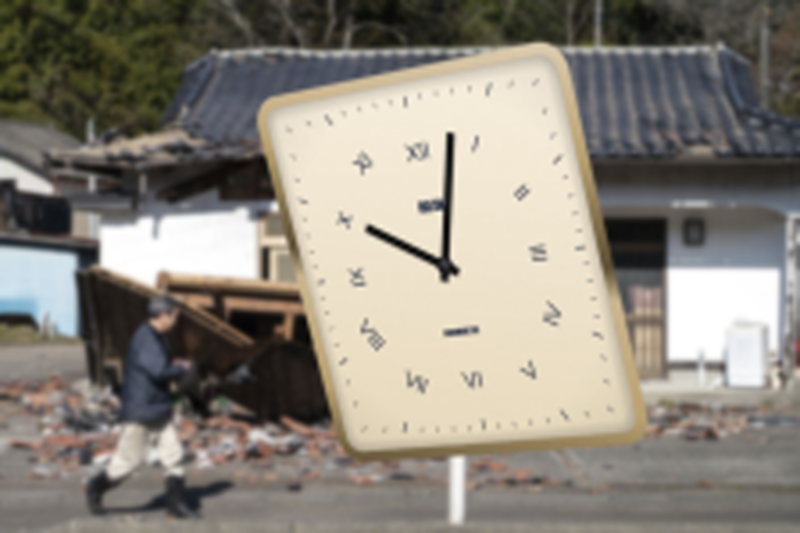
10:03
